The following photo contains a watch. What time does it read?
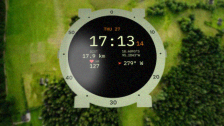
17:13
